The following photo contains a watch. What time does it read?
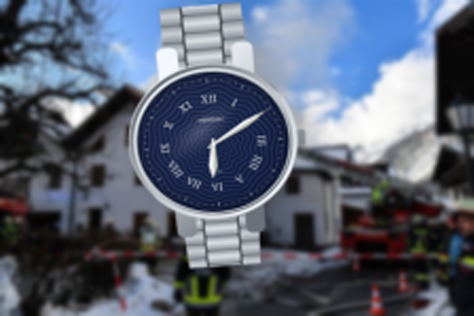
6:10
